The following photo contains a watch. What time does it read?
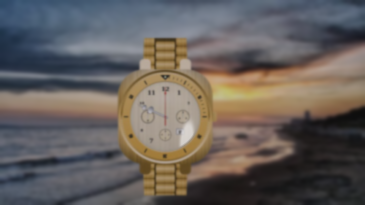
9:49
